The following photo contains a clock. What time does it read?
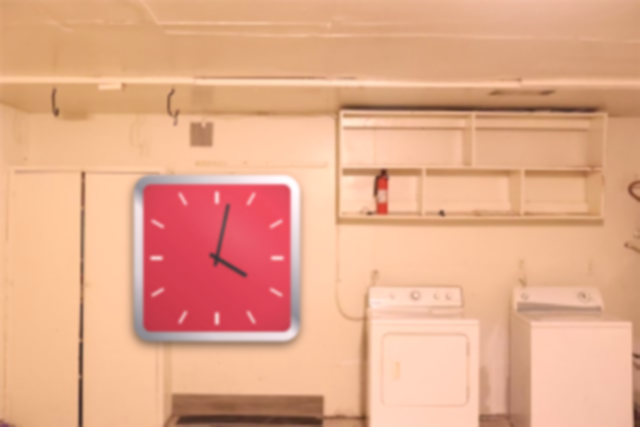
4:02
